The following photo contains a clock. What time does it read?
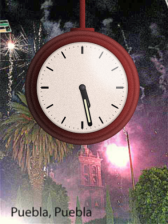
5:28
